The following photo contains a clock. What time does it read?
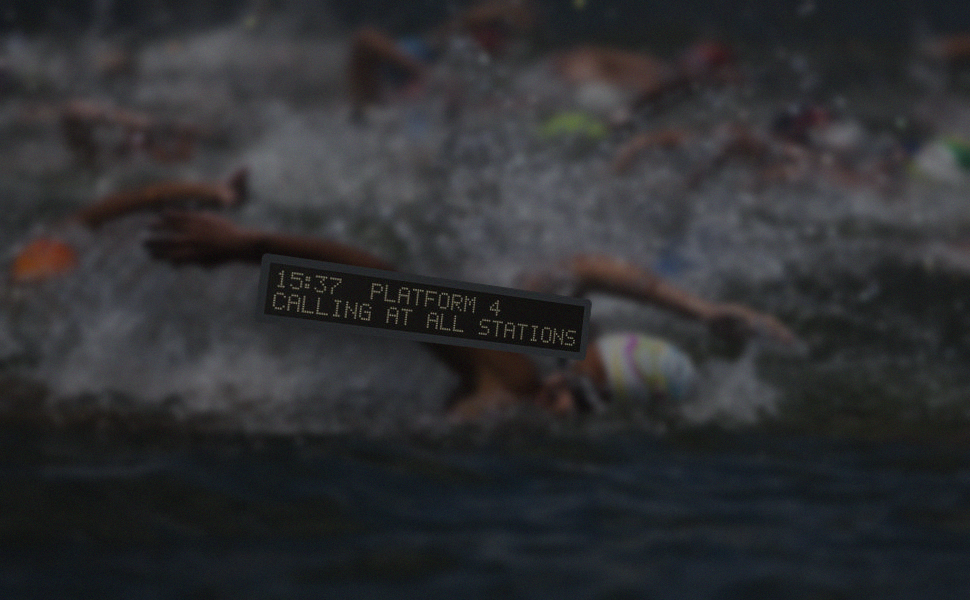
15:37
